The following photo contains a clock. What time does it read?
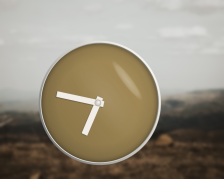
6:47
